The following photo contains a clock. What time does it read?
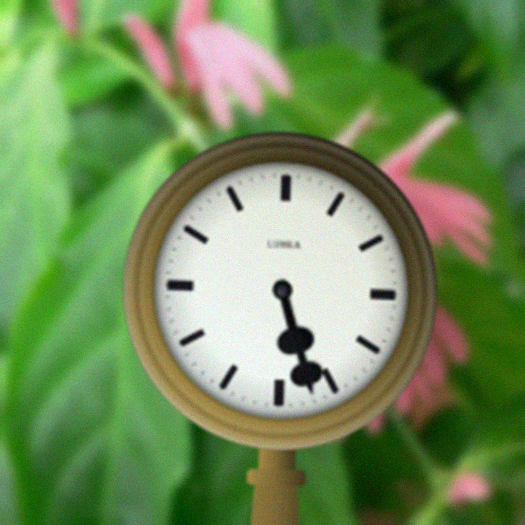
5:27
